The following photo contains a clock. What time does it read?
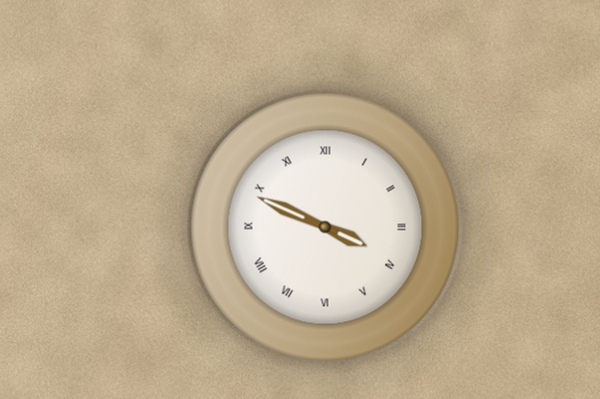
3:49
